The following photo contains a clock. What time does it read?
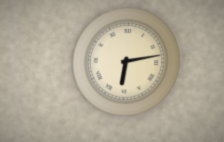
6:13
